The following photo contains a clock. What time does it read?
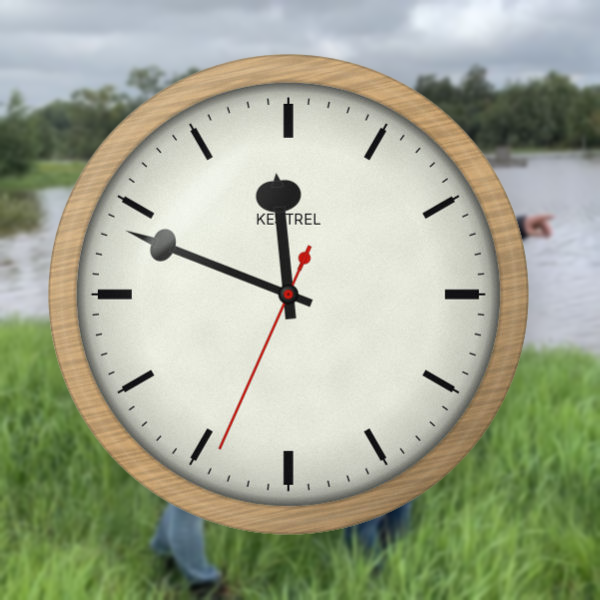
11:48:34
